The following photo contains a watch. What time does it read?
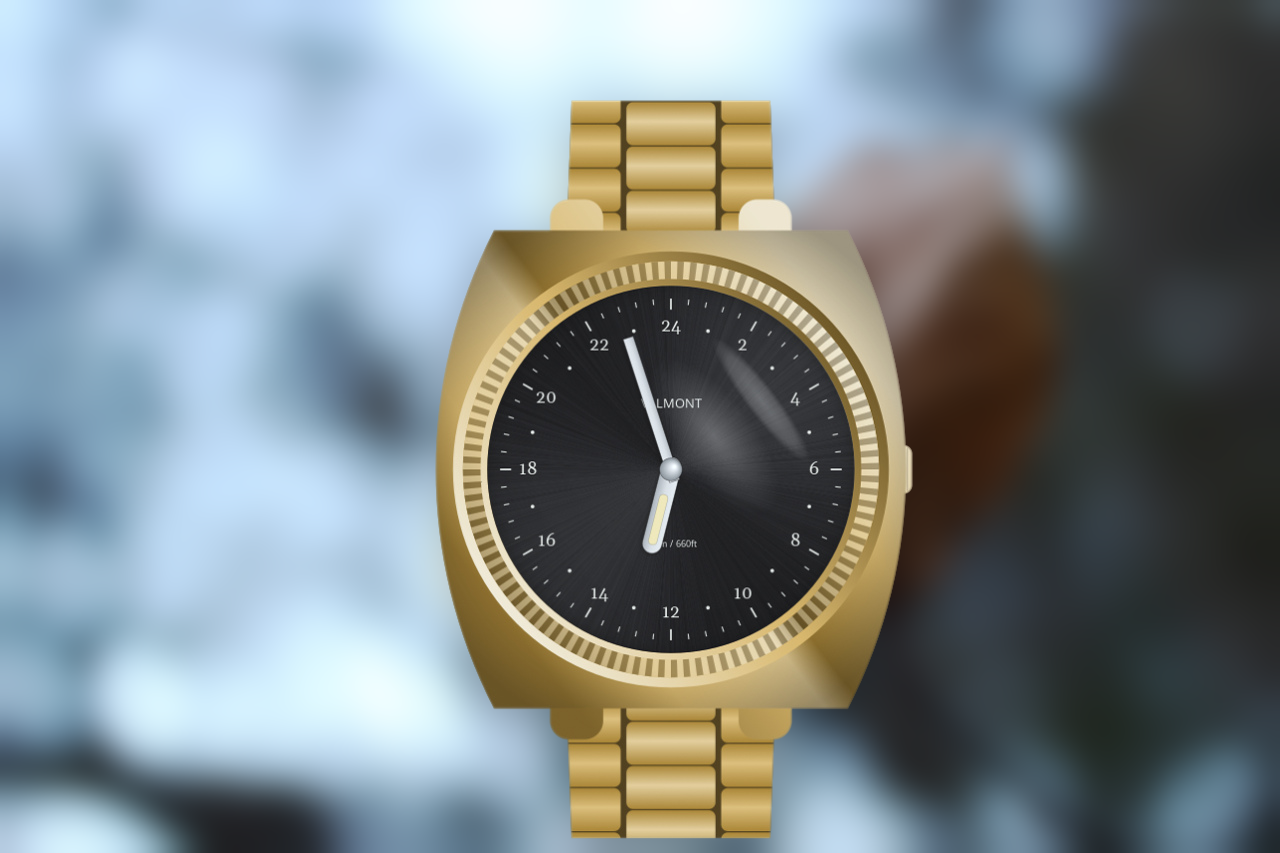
12:57
